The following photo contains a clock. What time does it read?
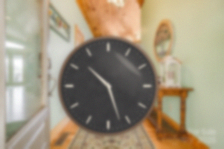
10:27
